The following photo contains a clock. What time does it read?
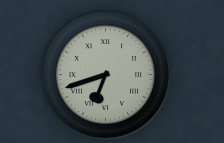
6:42
